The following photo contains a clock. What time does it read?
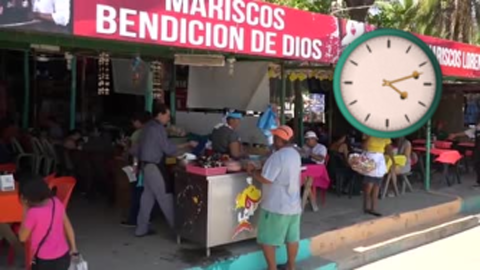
4:12
